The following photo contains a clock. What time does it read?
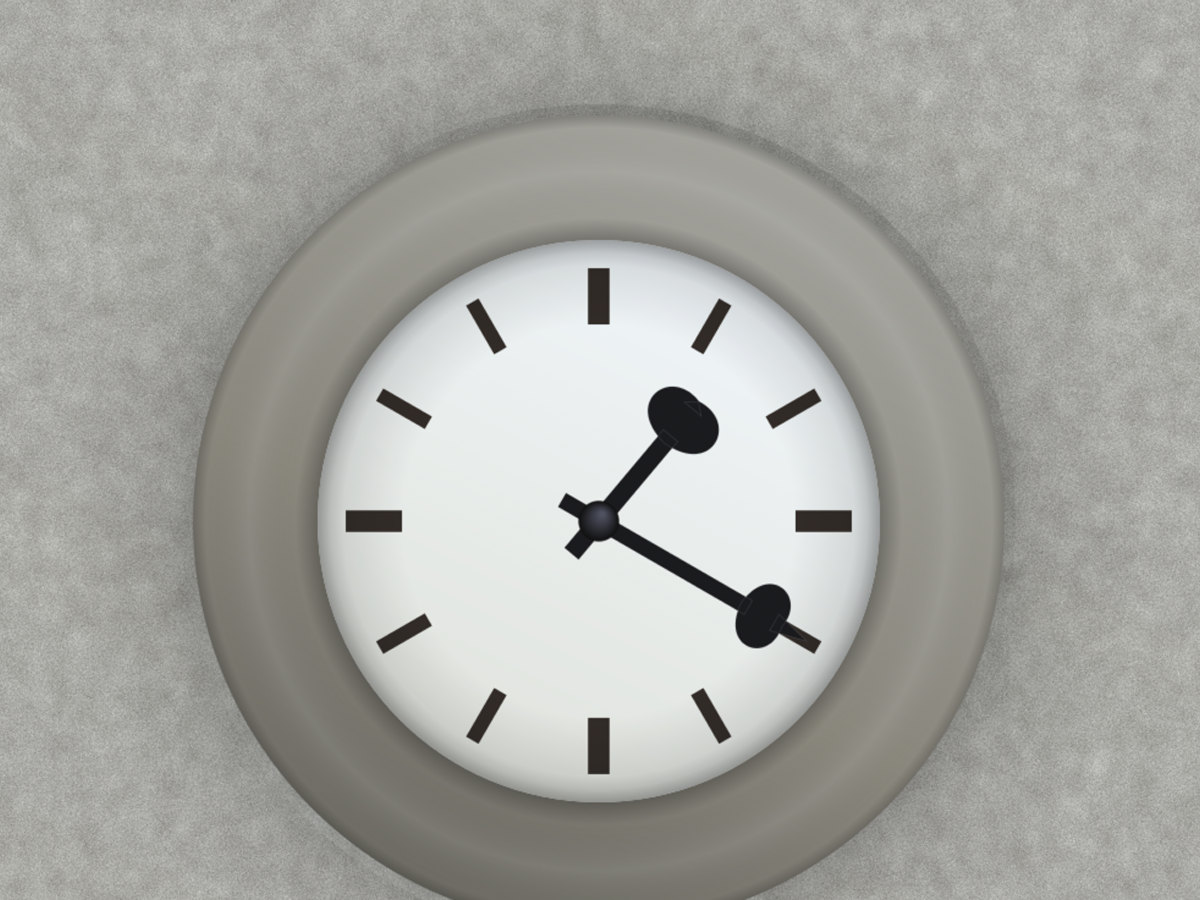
1:20
